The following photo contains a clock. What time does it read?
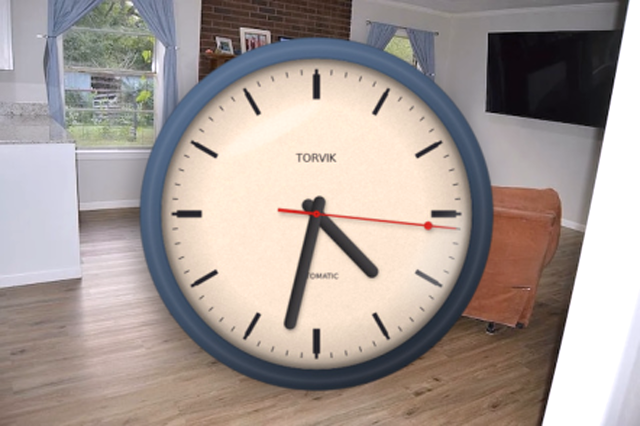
4:32:16
